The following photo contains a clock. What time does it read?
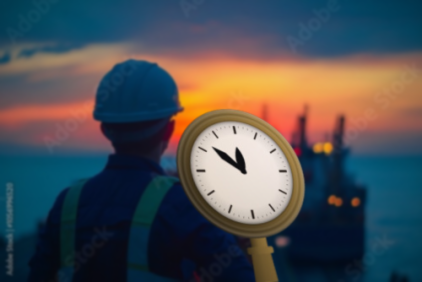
11:52
